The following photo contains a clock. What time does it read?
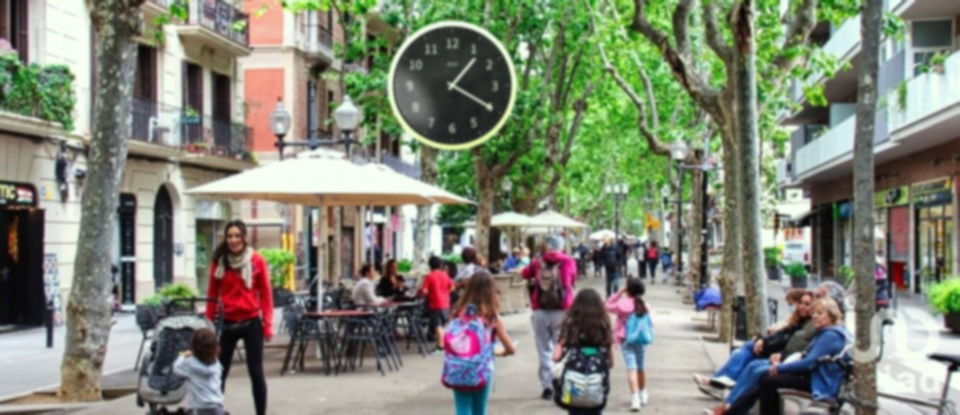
1:20
